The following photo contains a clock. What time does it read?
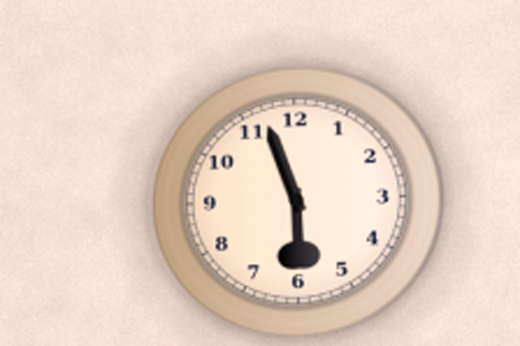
5:57
